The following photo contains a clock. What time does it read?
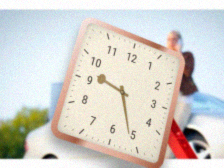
9:26
